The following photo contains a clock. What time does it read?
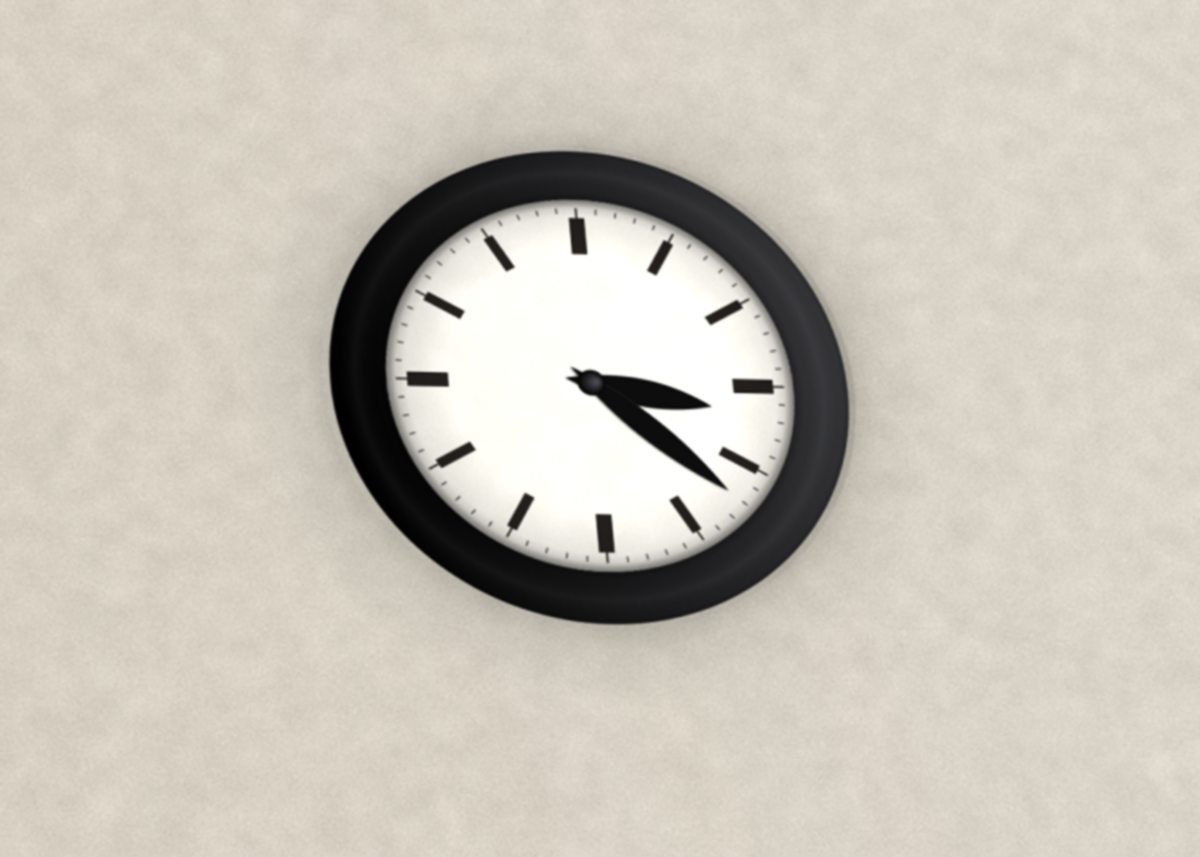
3:22
